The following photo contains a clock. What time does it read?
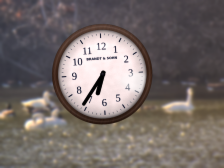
6:36
